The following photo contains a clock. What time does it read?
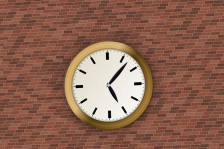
5:07
